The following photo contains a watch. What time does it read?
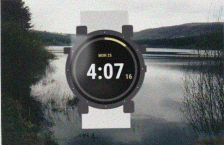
4:07
